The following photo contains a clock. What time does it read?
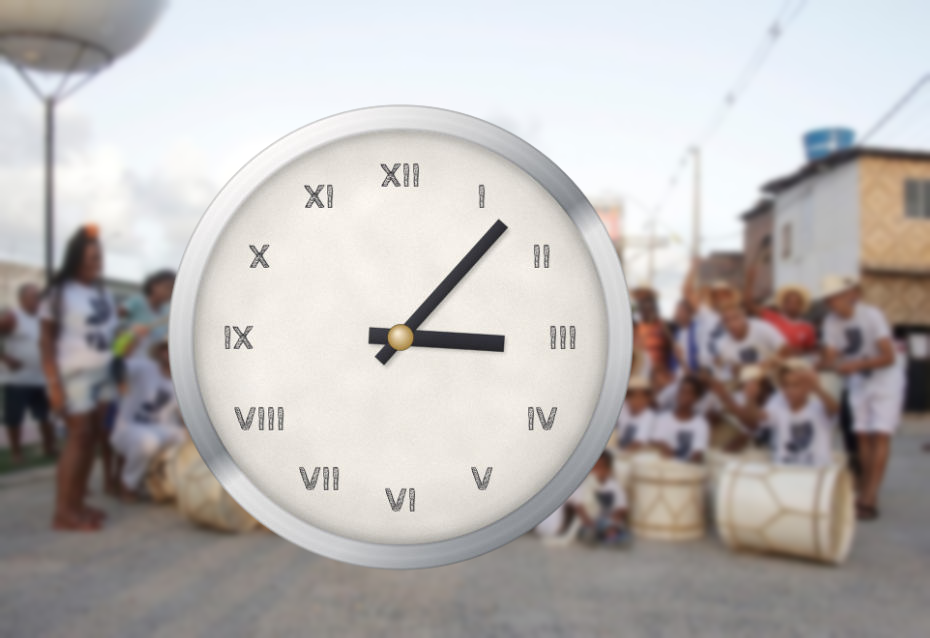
3:07
